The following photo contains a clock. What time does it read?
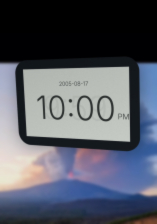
10:00
